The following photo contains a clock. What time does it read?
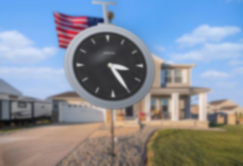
3:25
